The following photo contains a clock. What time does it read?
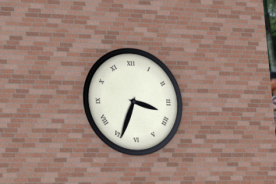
3:34
